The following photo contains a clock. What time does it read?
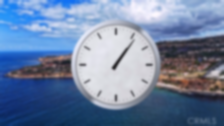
1:06
